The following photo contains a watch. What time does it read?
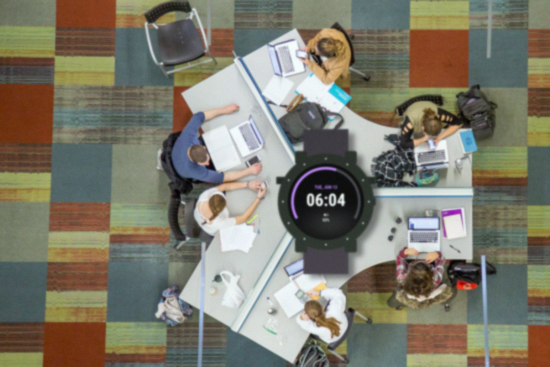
6:04
